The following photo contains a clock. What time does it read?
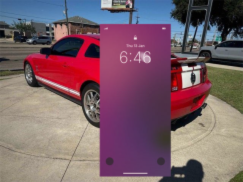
6:46
